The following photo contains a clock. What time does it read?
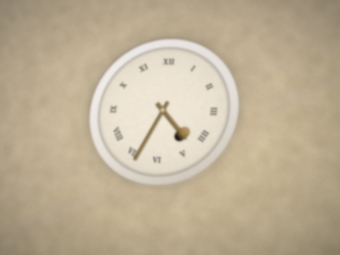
4:34
